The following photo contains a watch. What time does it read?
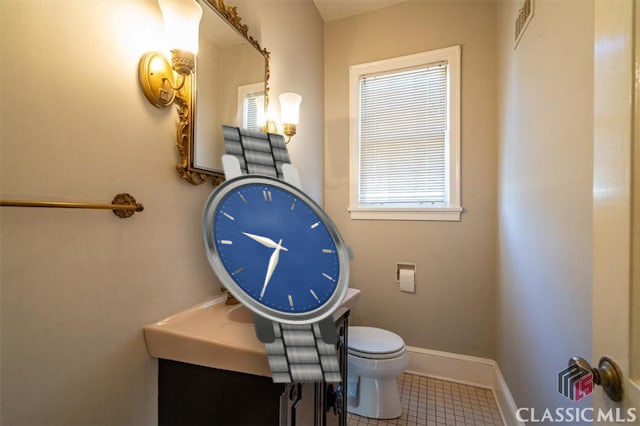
9:35
